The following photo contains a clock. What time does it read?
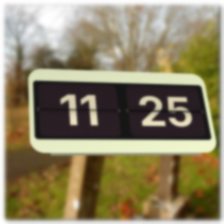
11:25
